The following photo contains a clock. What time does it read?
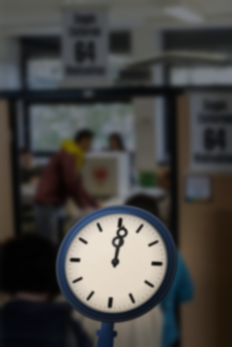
12:01
